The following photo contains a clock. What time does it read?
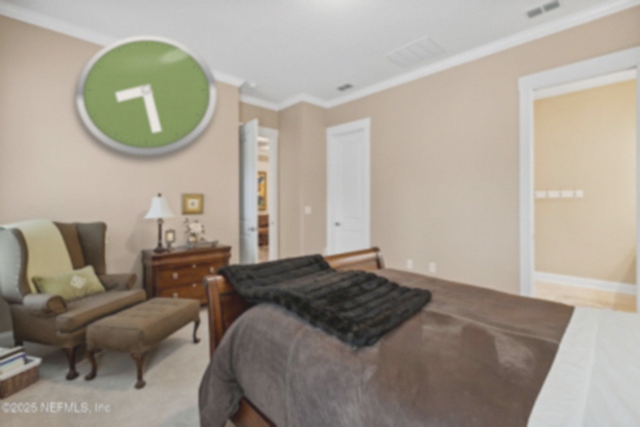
8:28
